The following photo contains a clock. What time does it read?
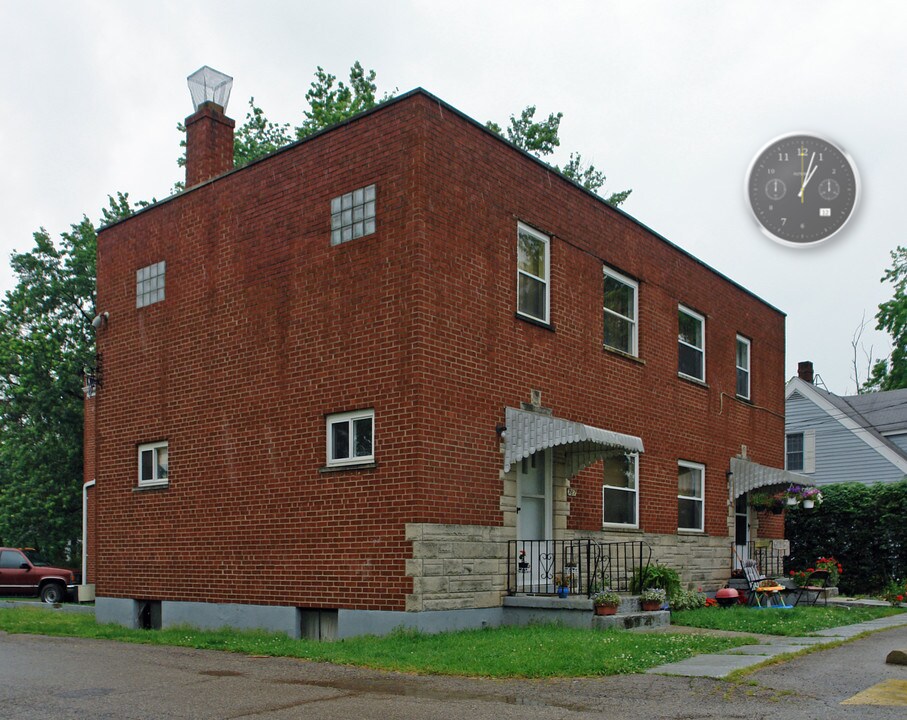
1:03
